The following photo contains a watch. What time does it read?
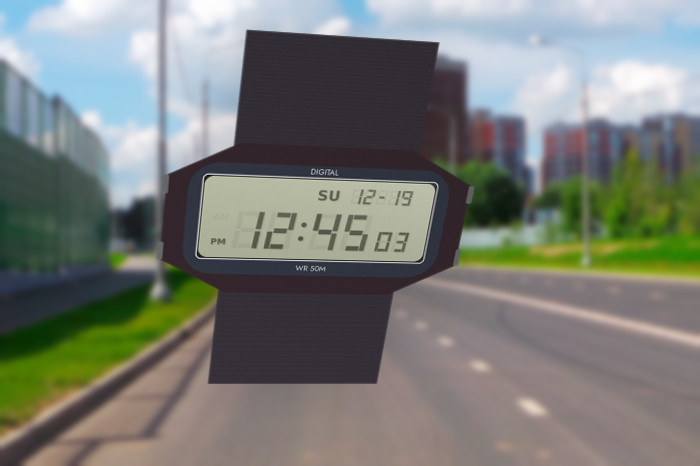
12:45:03
